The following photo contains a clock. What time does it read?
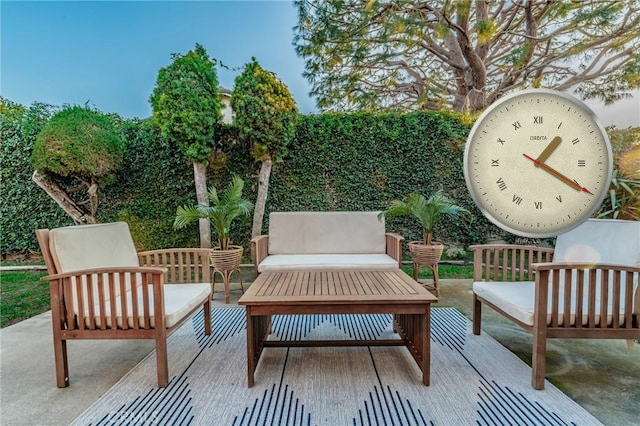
1:20:20
